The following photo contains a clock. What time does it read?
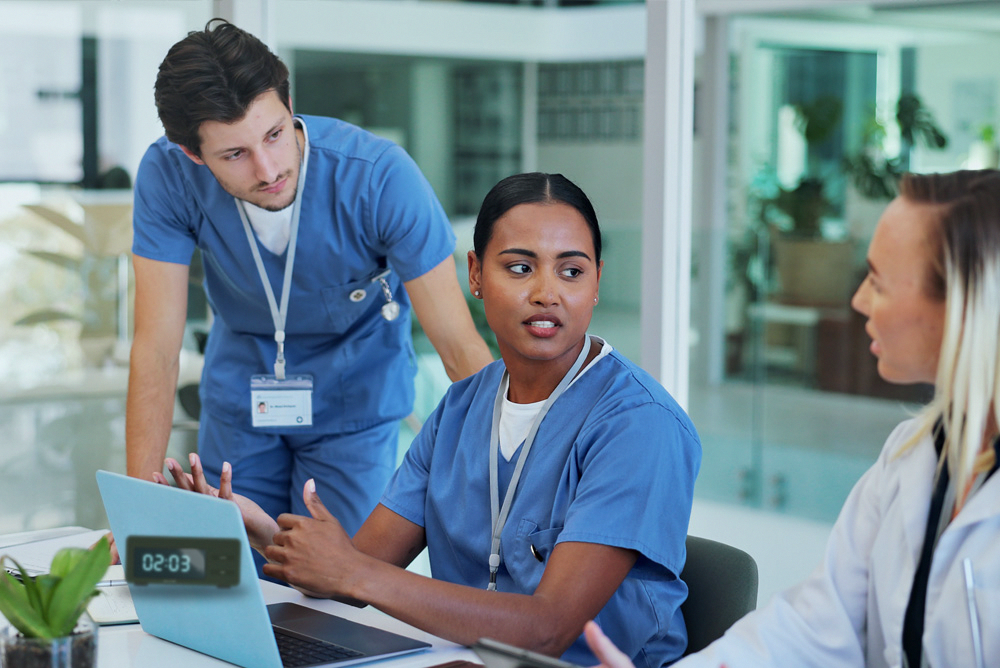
2:03
